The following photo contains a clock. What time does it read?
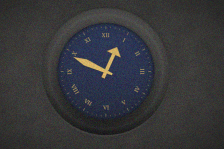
12:49
